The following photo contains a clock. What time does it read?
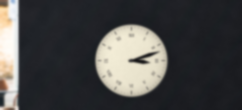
3:12
